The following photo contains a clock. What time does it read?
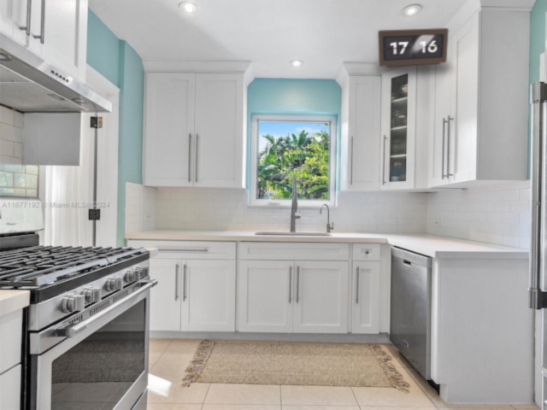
17:16
